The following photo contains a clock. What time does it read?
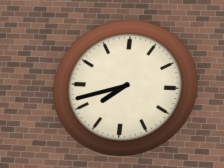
7:42
